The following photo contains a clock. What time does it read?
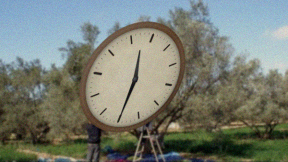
11:30
